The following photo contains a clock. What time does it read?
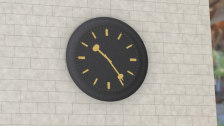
10:24
